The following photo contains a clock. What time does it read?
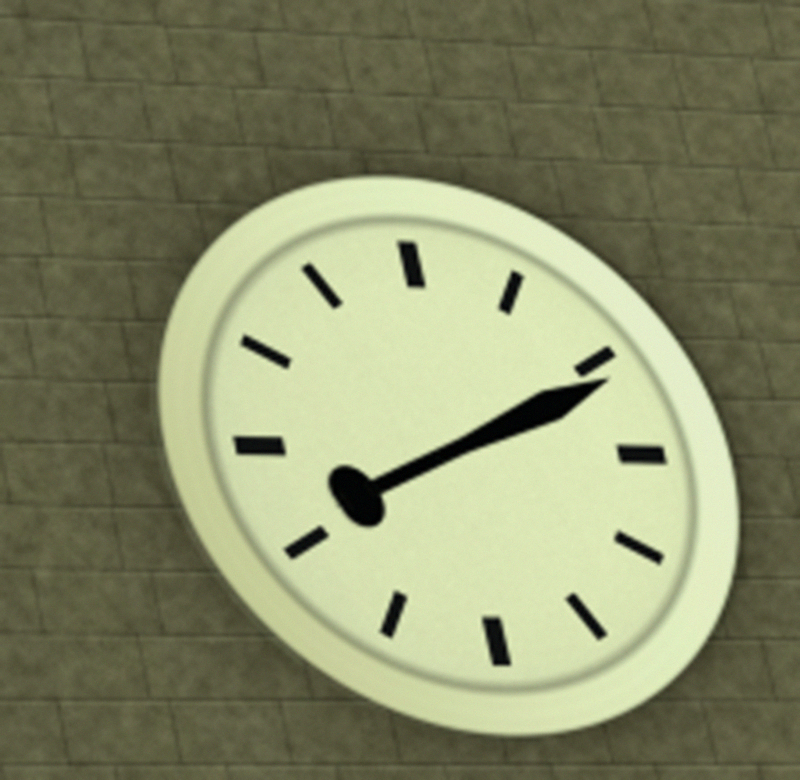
8:11
